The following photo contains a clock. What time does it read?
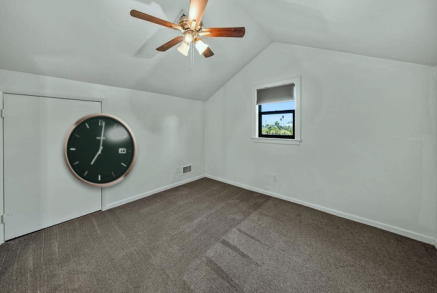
7:01
